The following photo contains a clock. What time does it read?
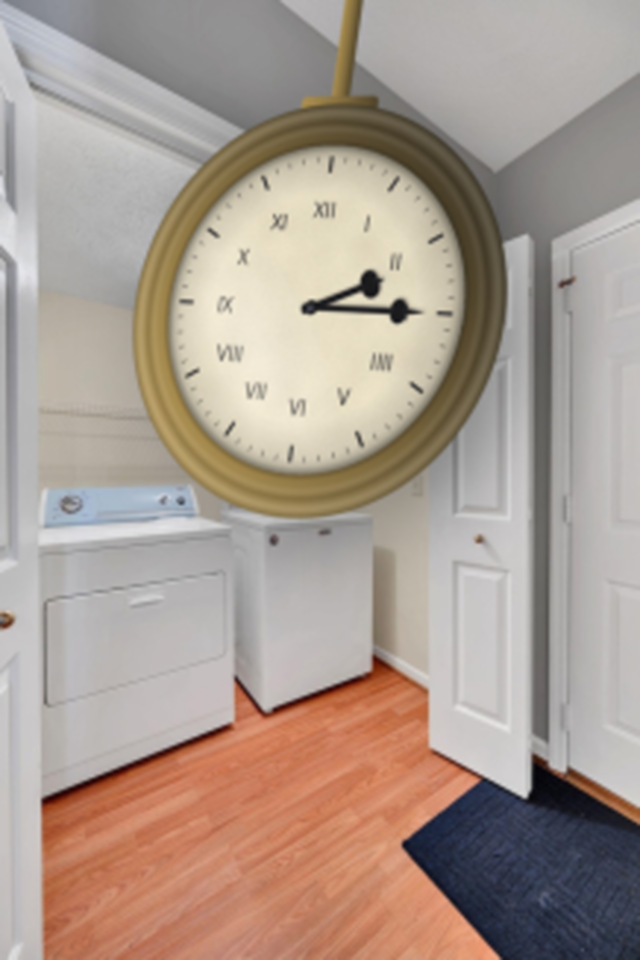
2:15
